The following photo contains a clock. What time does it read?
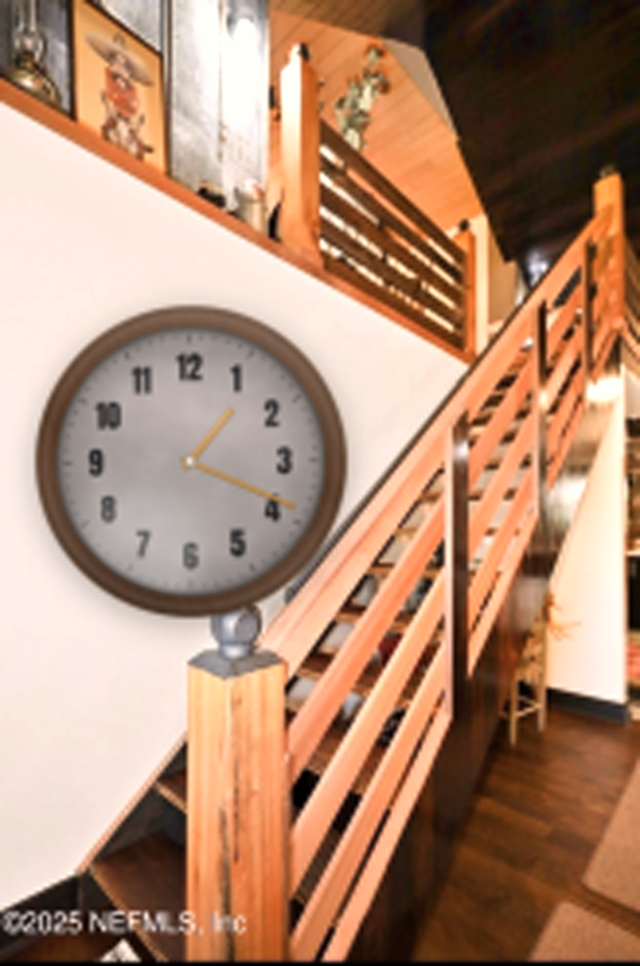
1:19
